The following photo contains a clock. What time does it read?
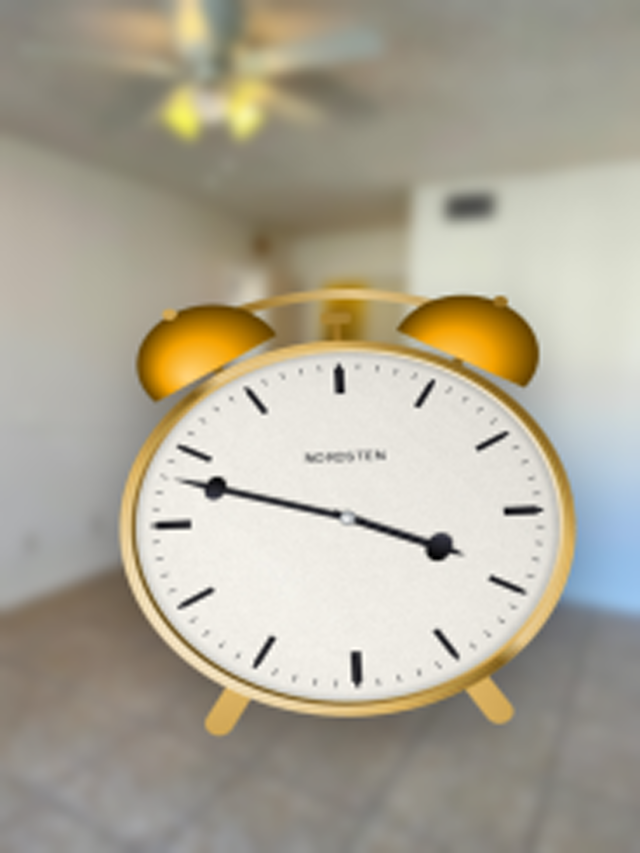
3:48
